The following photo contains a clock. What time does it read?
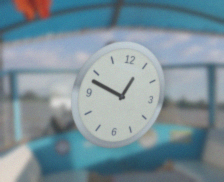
12:48
